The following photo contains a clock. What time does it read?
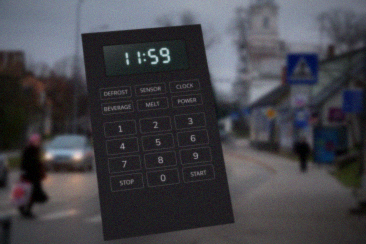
11:59
